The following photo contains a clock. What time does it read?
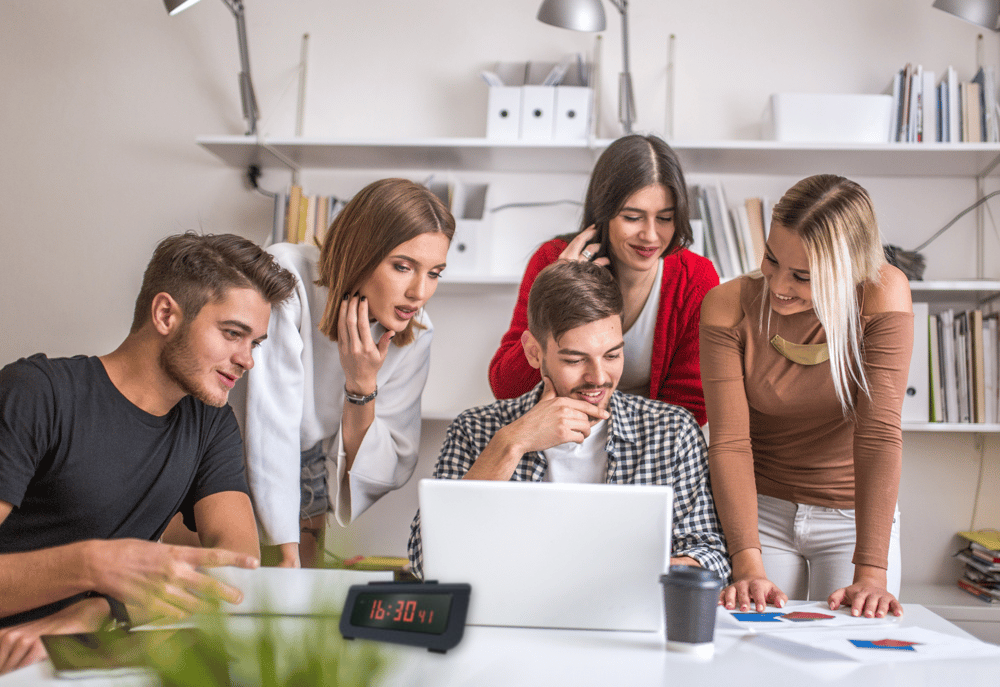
16:30
